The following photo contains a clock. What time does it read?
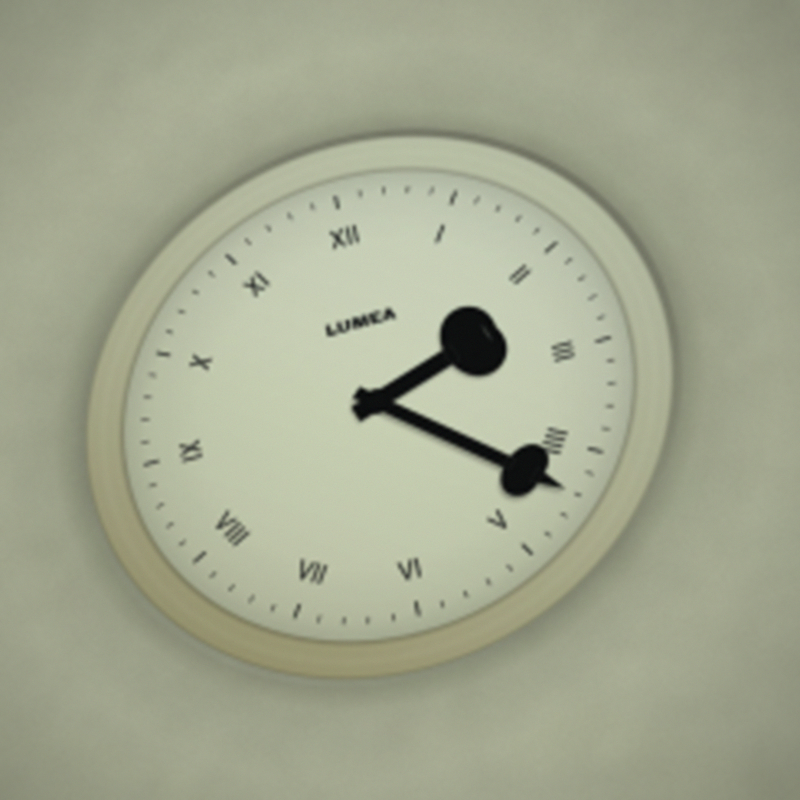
2:22
